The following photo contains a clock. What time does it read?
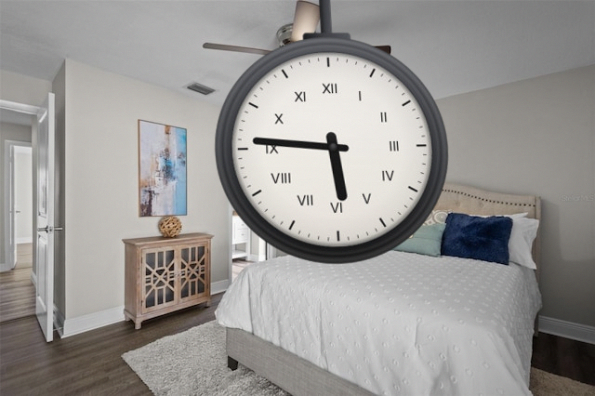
5:46
